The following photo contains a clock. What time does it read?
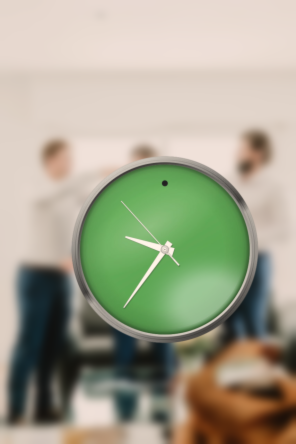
9:35:53
